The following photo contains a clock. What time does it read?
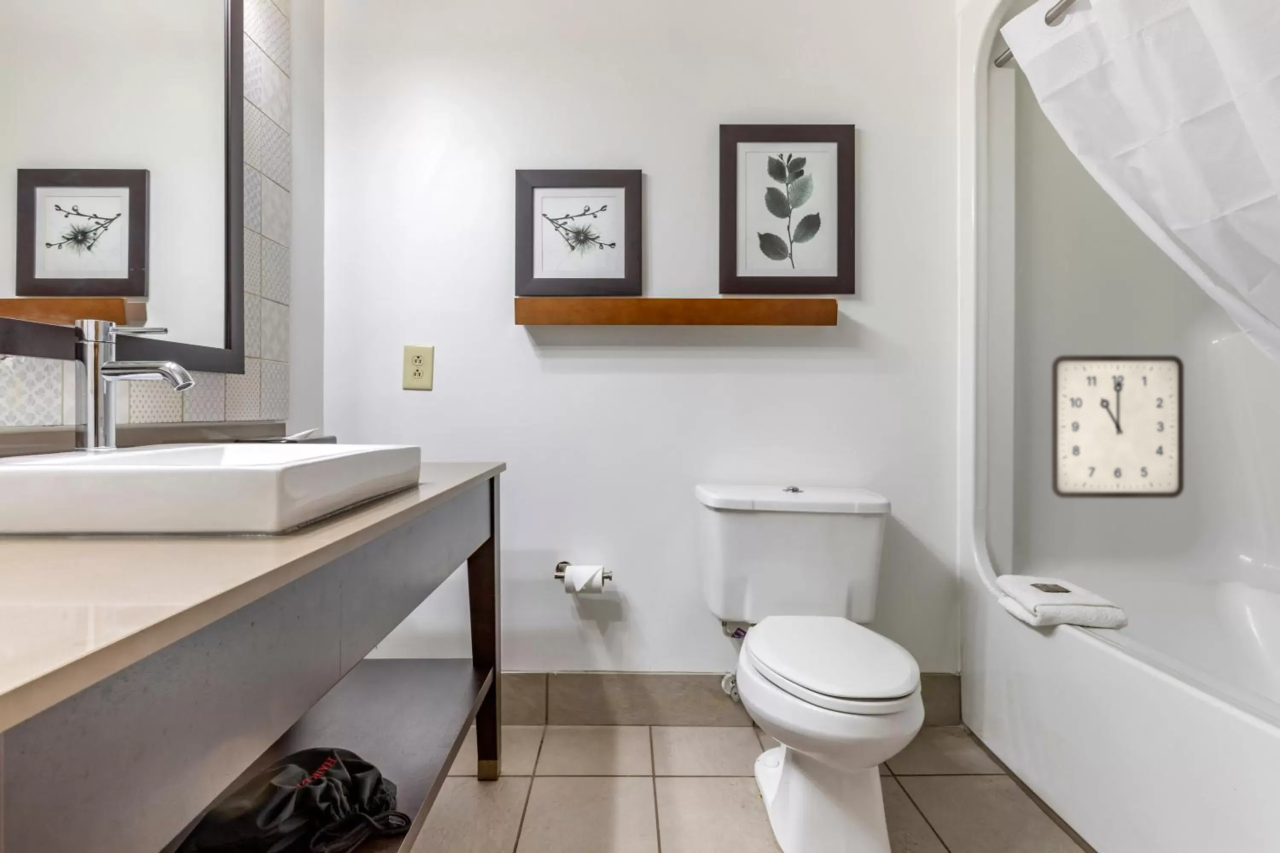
11:00
